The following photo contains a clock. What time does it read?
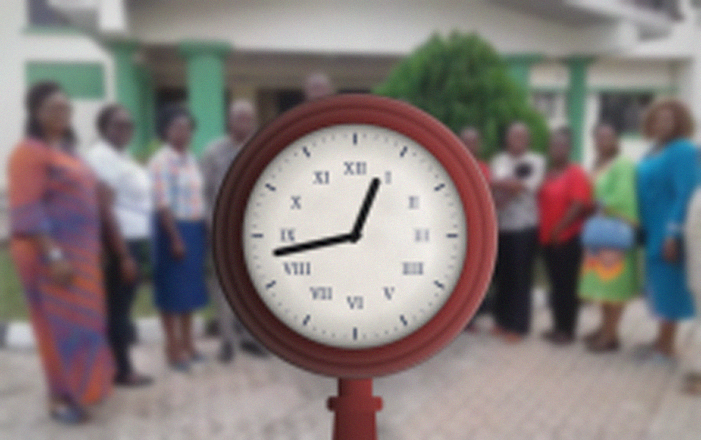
12:43
